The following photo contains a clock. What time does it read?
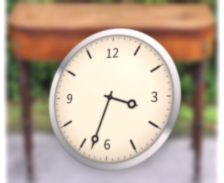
3:33
